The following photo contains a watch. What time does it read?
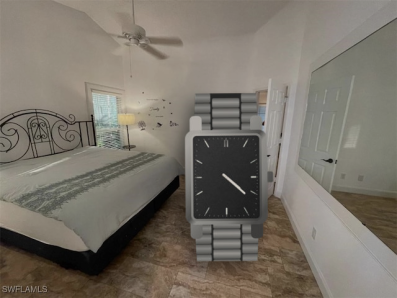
4:22
